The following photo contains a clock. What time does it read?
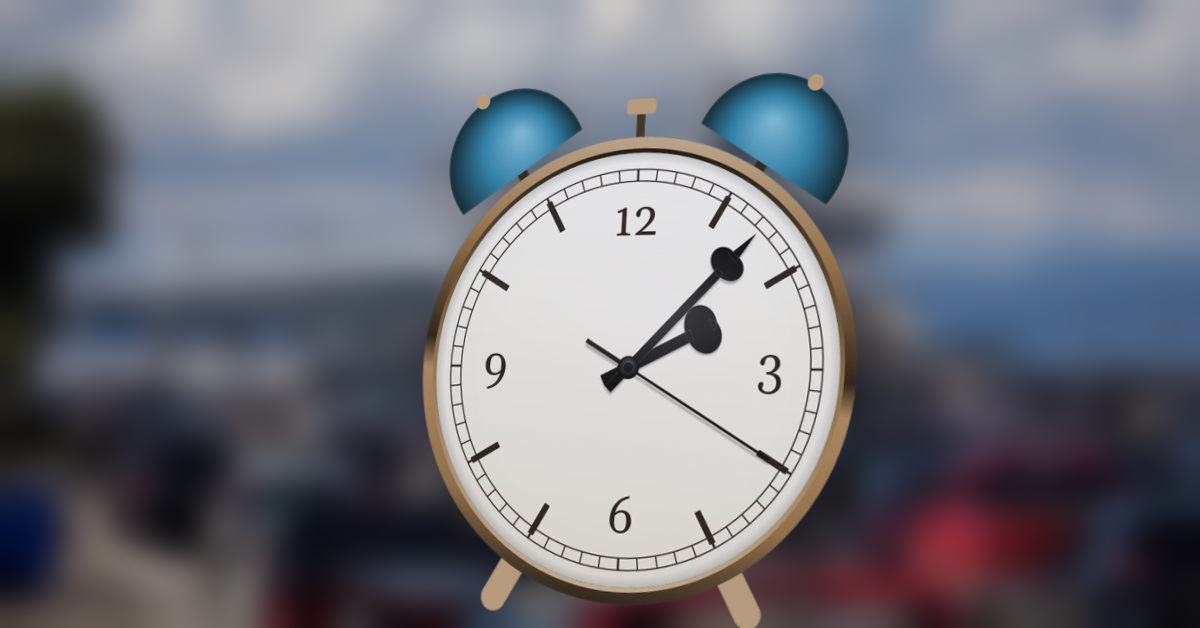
2:07:20
